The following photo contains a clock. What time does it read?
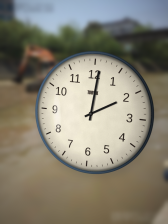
2:01
